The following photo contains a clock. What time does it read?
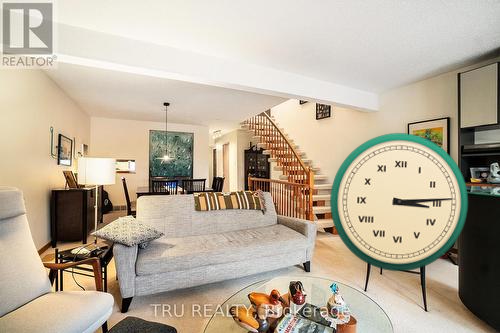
3:14
